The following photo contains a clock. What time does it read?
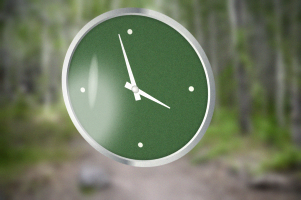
3:58
